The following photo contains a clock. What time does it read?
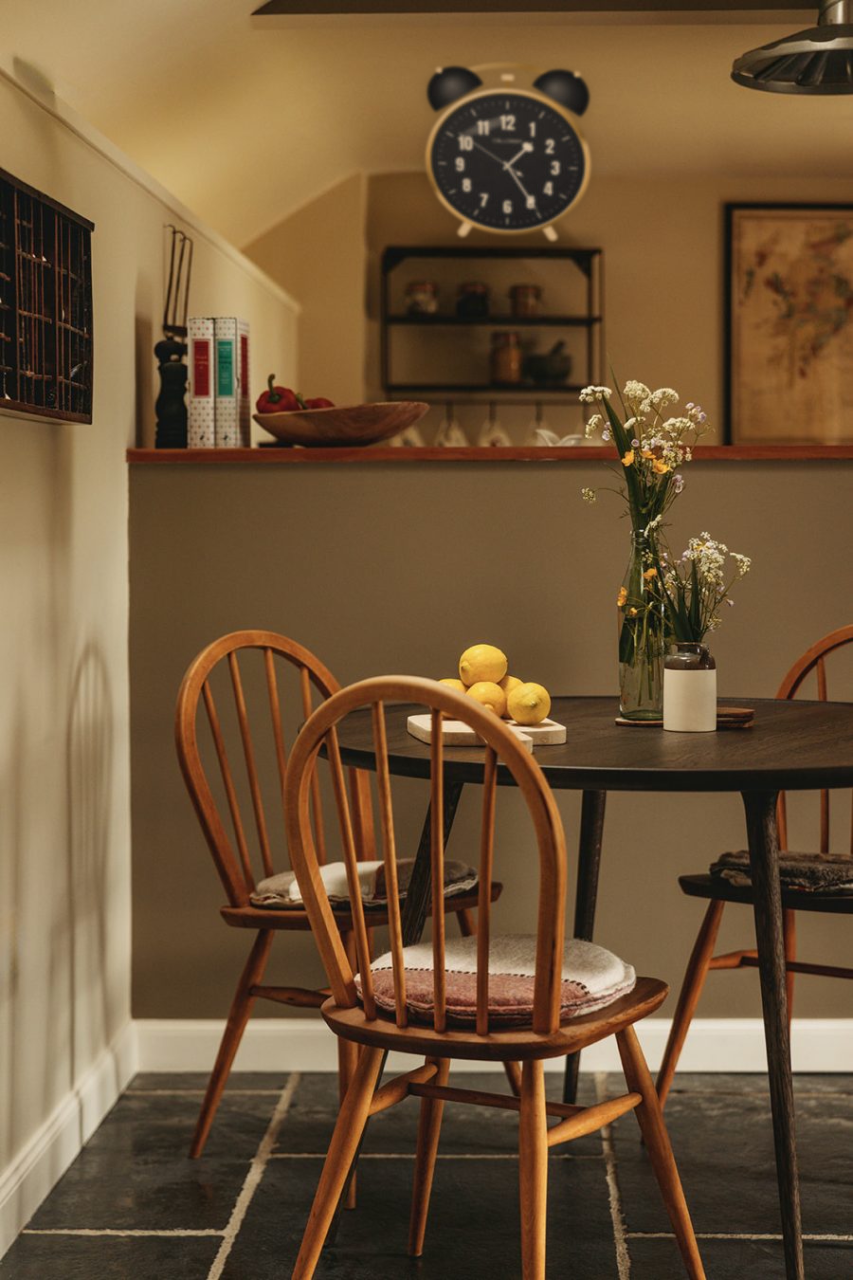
1:24:51
